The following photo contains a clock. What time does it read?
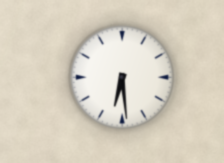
6:29
